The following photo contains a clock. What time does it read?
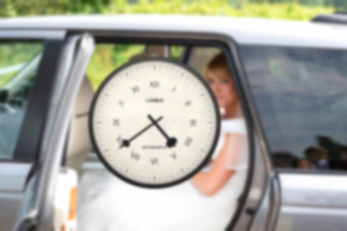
4:39
